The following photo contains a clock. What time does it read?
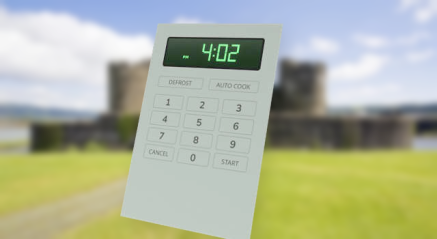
4:02
